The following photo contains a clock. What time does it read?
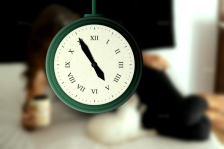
4:55
